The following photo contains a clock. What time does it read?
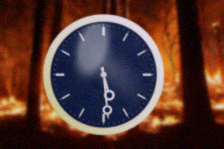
5:29
